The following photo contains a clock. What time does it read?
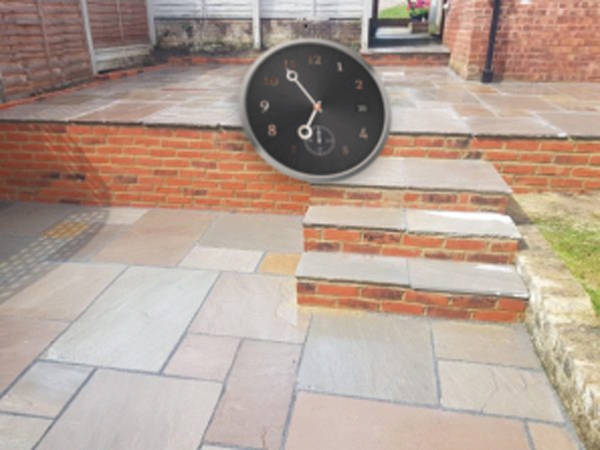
6:54
